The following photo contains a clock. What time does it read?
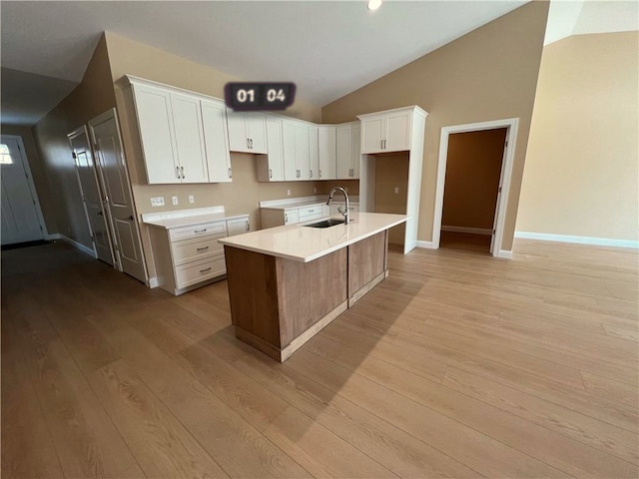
1:04
